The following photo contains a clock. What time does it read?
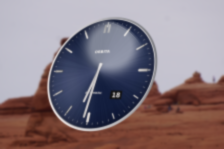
6:31
